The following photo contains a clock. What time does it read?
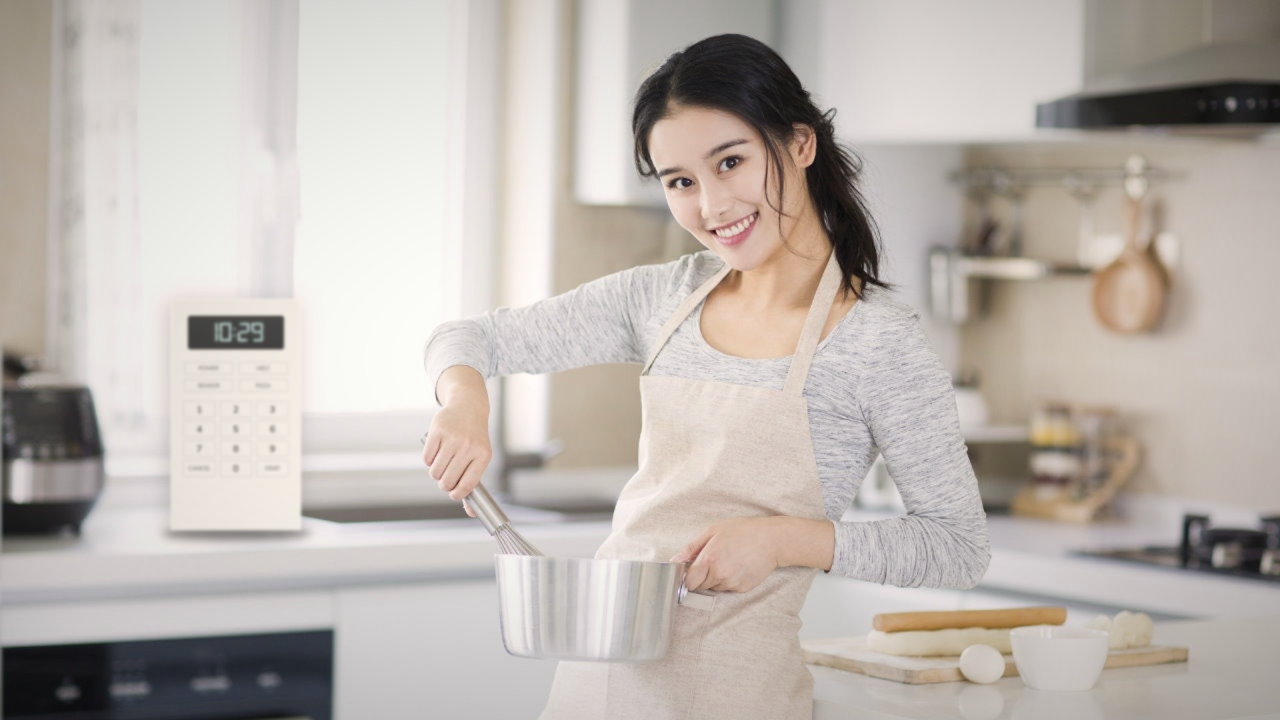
10:29
